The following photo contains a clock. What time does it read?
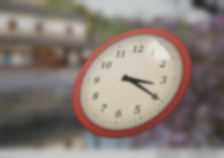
3:20
